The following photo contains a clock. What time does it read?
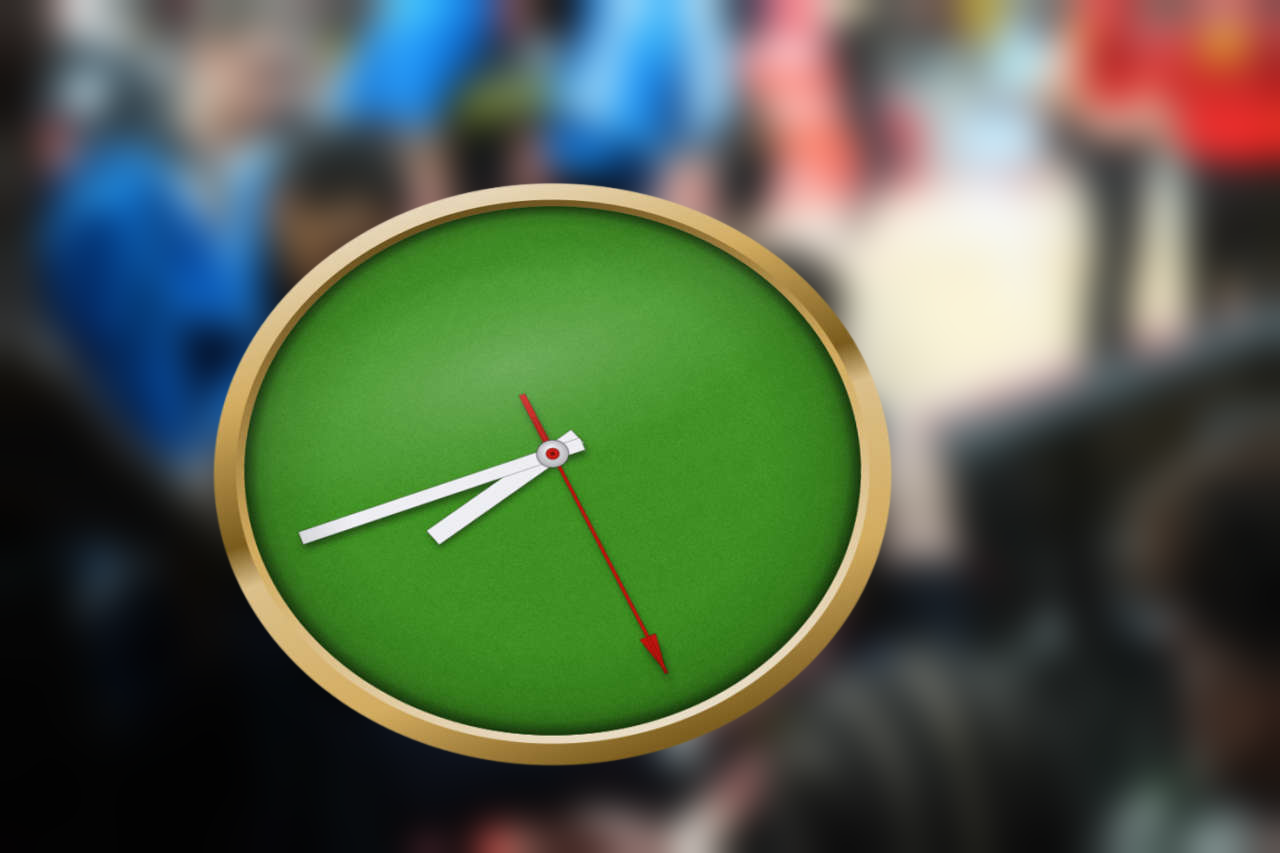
7:41:26
